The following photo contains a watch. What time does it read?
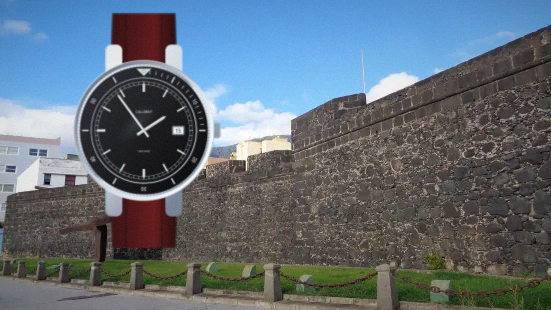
1:54
